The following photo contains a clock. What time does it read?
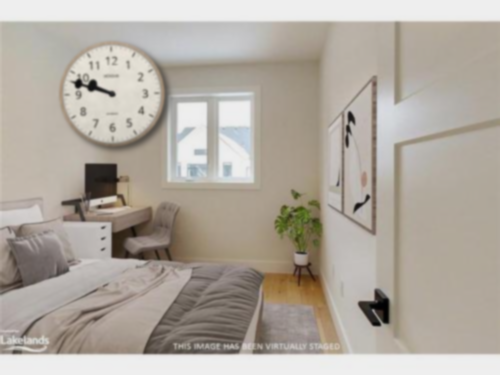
9:48
